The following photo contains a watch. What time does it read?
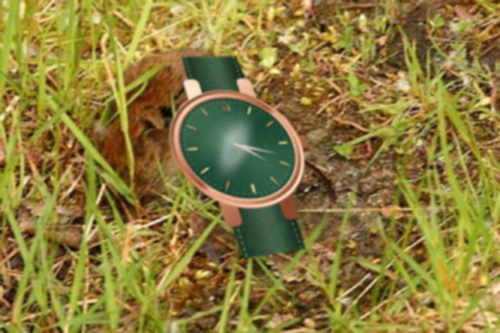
4:18
